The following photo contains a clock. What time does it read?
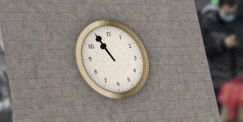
10:55
